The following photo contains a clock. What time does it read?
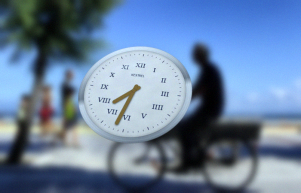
7:32
